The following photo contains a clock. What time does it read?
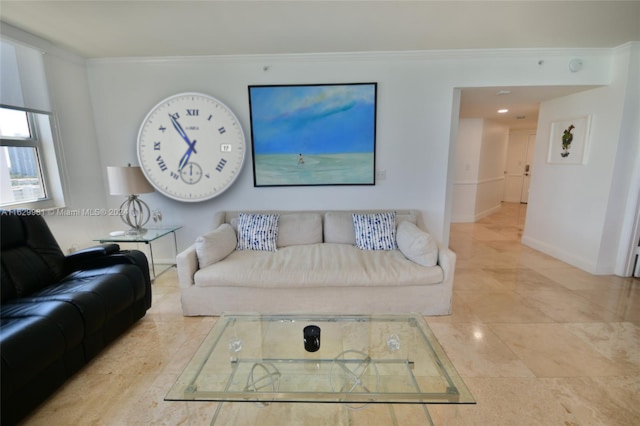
6:54
